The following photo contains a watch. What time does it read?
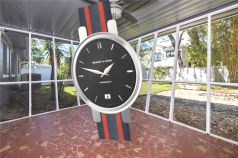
1:48
